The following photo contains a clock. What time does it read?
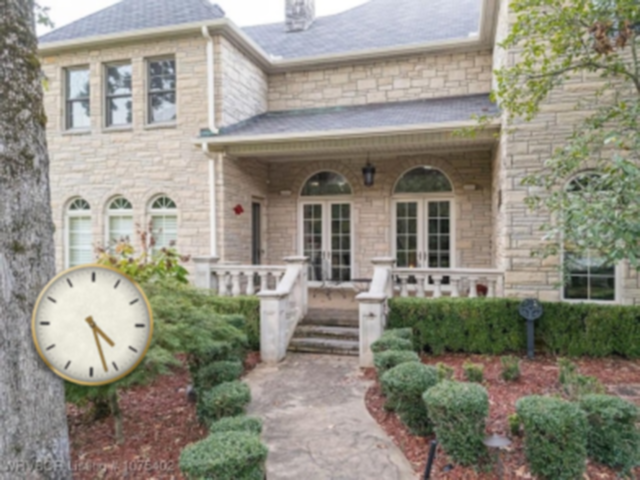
4:27
